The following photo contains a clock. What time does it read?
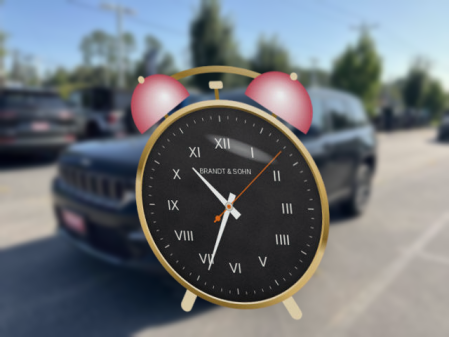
10:34:08
